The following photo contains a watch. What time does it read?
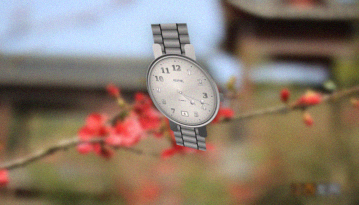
4:18
